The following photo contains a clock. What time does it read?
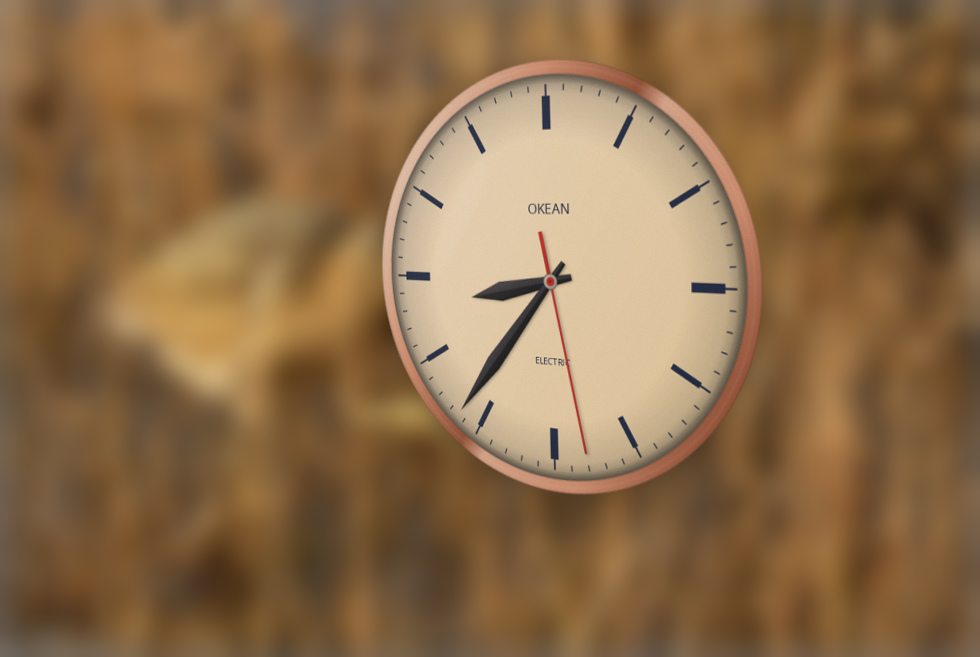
8:36:28
